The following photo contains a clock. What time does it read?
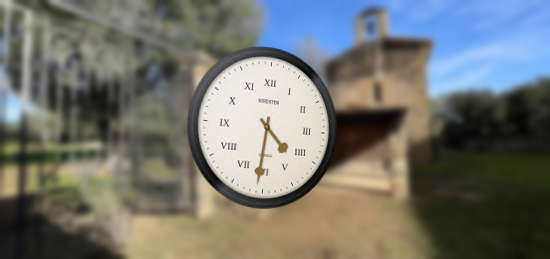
4:31
